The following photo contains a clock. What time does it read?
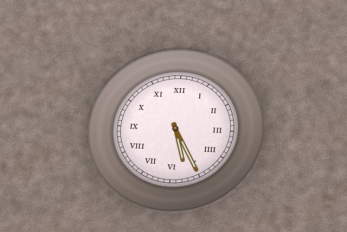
5:25
